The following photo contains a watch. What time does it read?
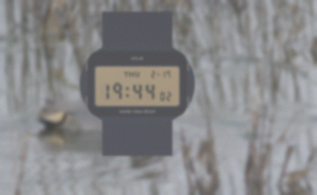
19:44
